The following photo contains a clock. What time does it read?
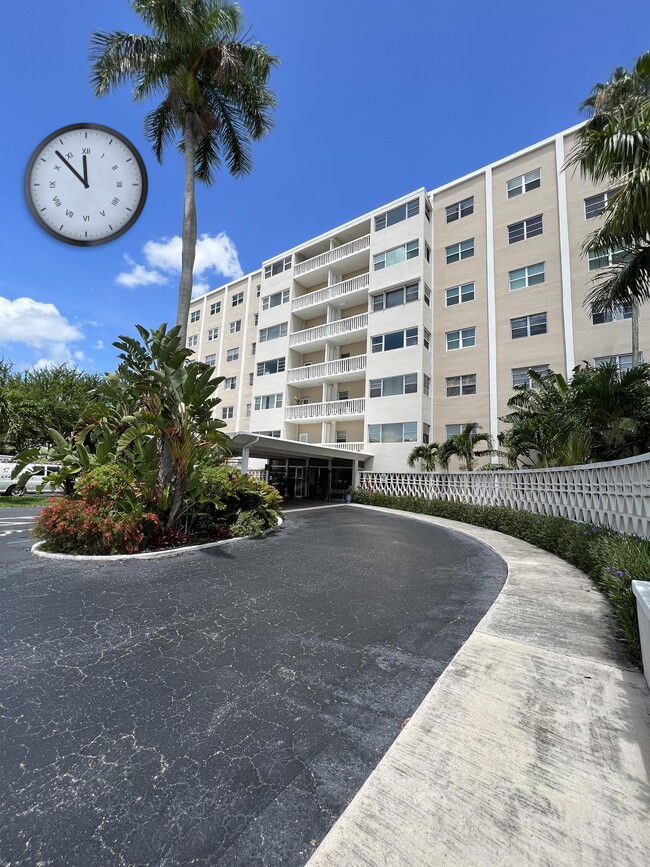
11:53
